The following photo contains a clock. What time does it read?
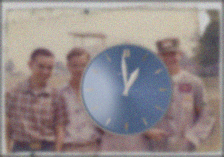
12:59
